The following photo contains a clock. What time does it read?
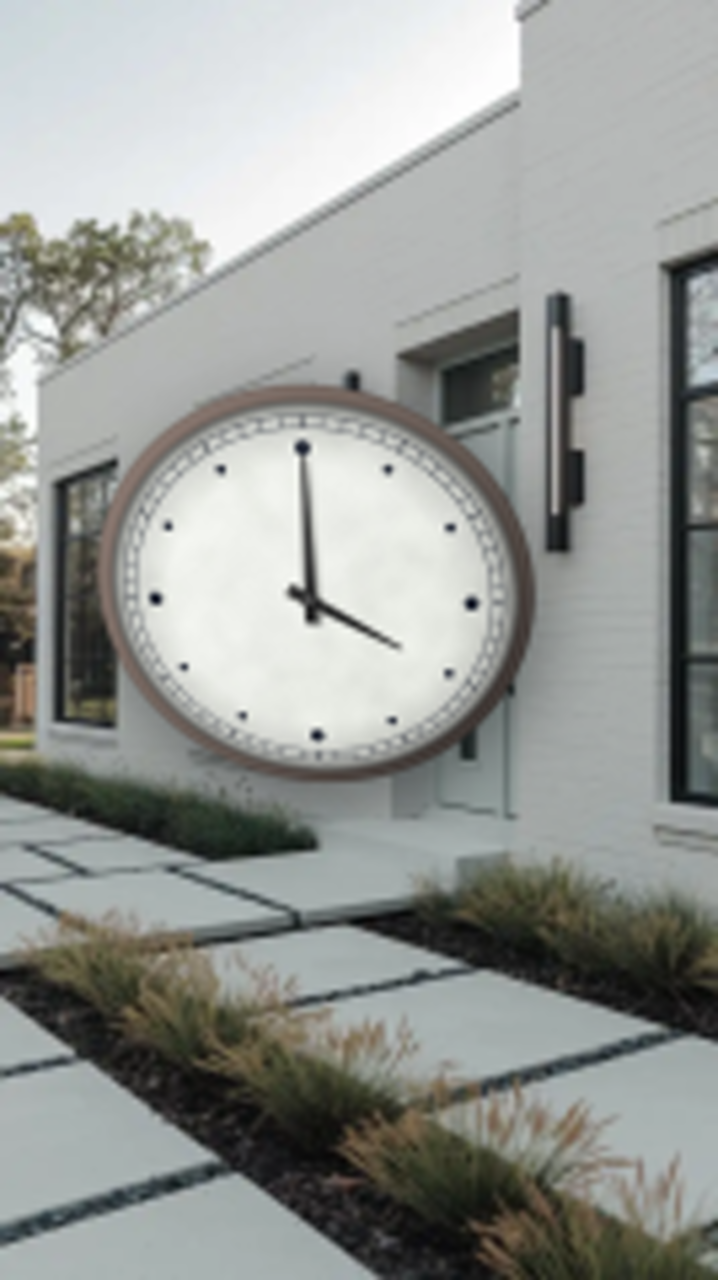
4:00
